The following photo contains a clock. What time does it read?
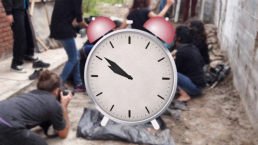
9:51
